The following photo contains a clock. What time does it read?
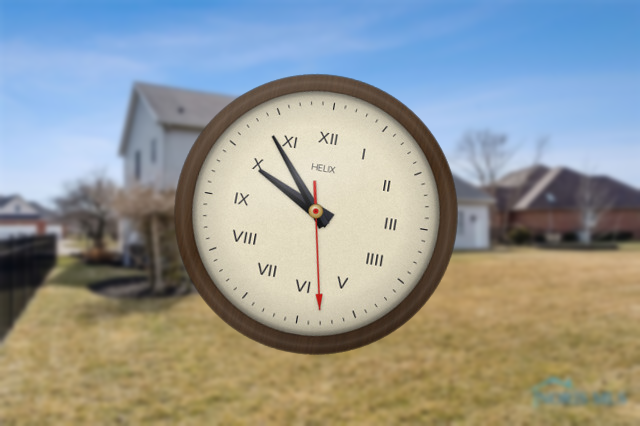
9:53:28
